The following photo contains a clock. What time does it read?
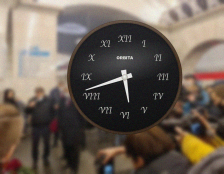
5:42
